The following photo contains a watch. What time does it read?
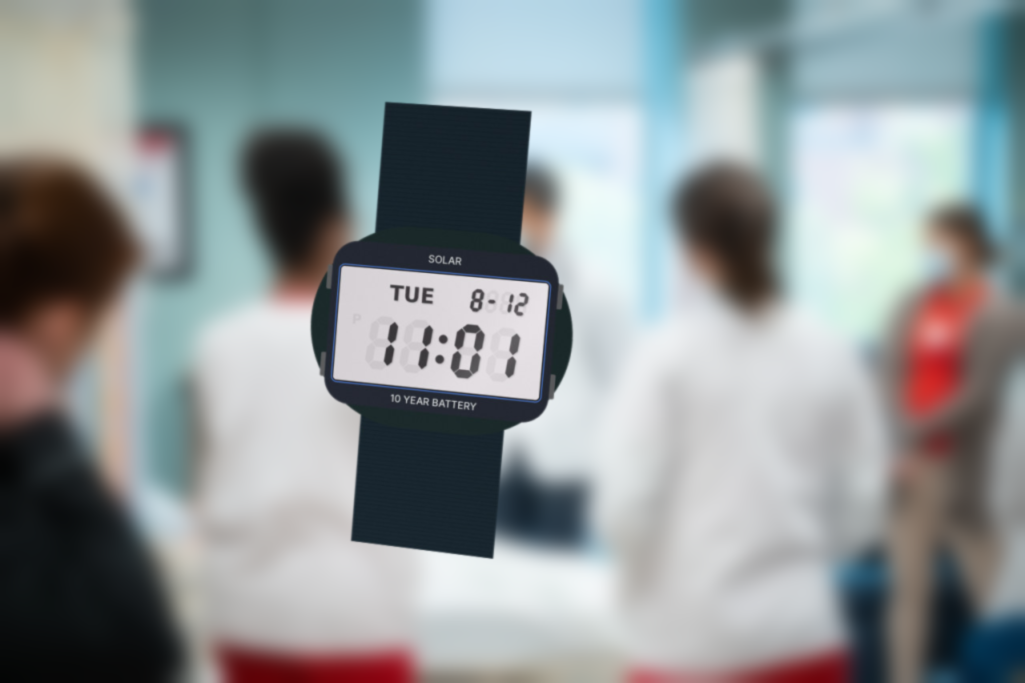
11:01
